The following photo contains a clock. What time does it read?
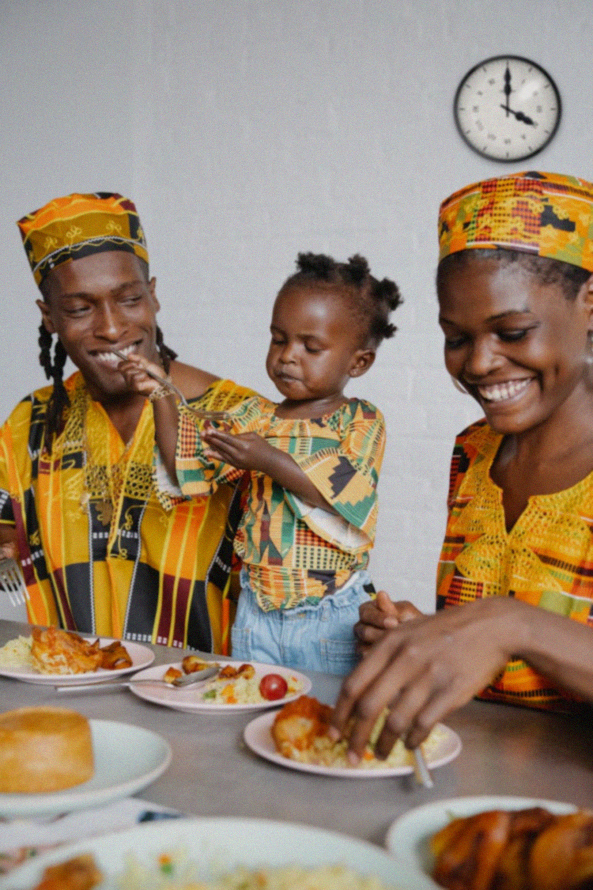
4:00
